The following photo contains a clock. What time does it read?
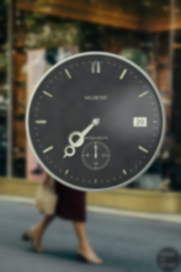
7:37
